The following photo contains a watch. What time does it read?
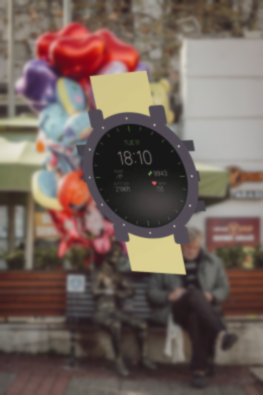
18:10
